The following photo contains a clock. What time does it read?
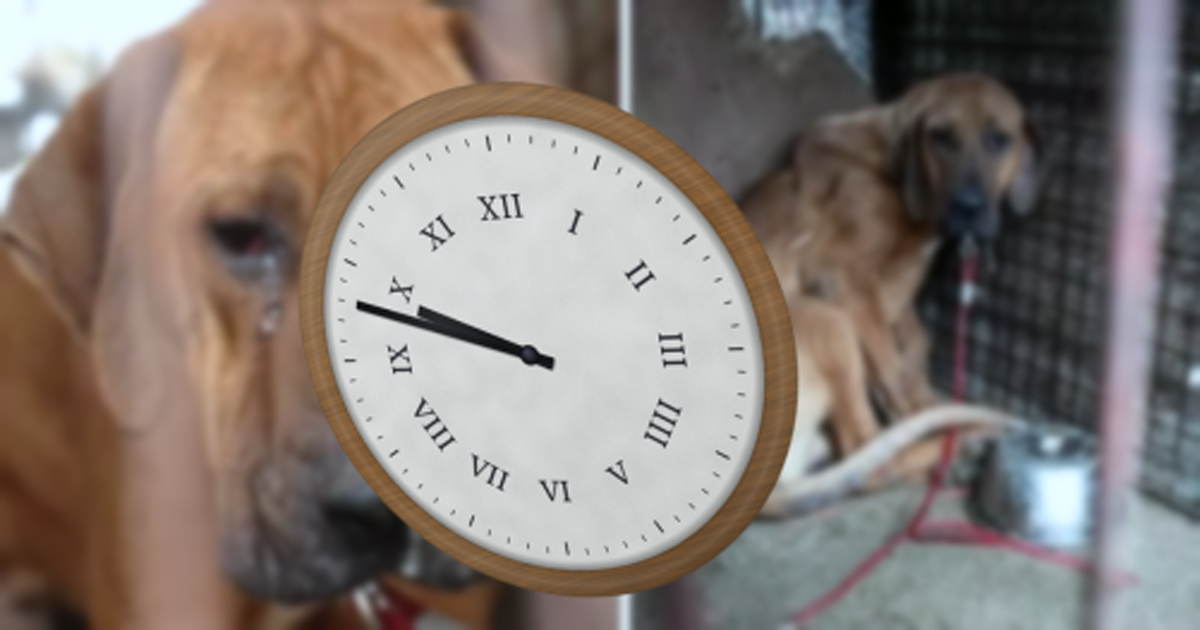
9:48
